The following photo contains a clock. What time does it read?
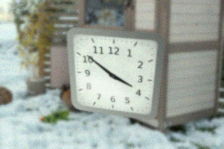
3:51
